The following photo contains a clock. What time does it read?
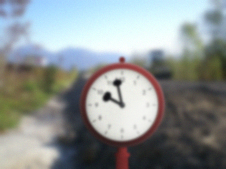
9:58
